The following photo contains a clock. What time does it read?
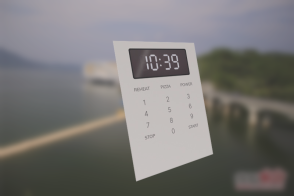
10:39
